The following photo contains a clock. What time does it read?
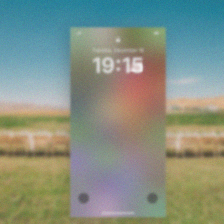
19:15
